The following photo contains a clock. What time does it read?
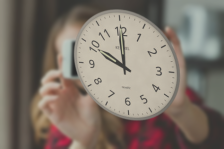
10:00
